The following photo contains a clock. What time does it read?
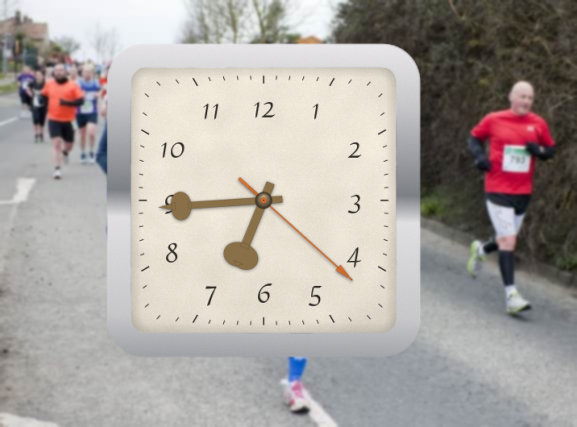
6:44:22
